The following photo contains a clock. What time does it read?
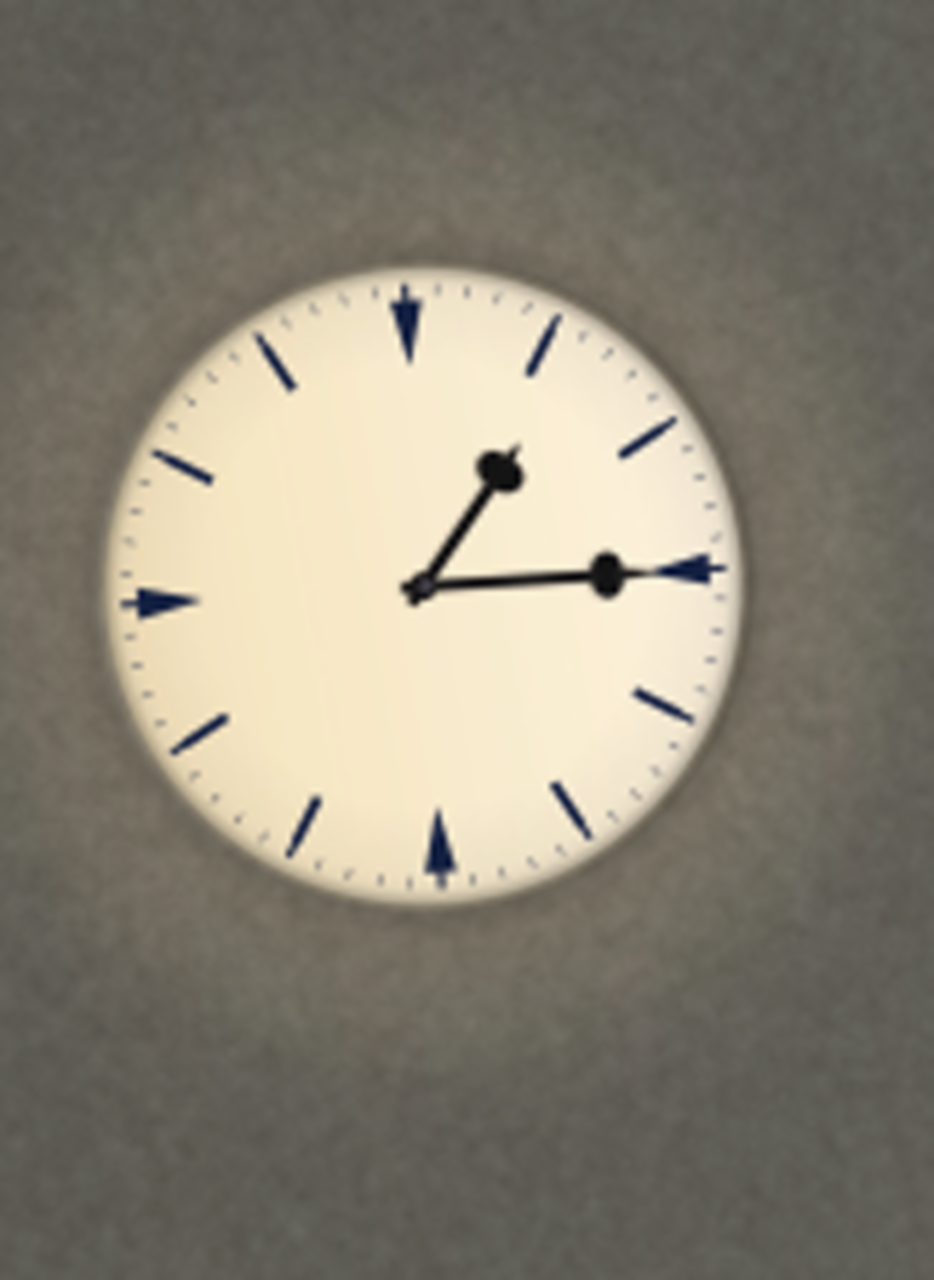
1:15
